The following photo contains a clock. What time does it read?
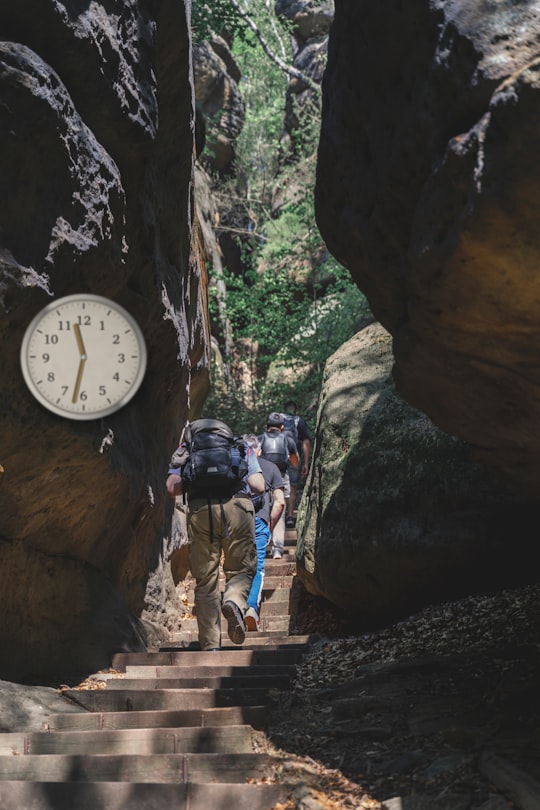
11:32
